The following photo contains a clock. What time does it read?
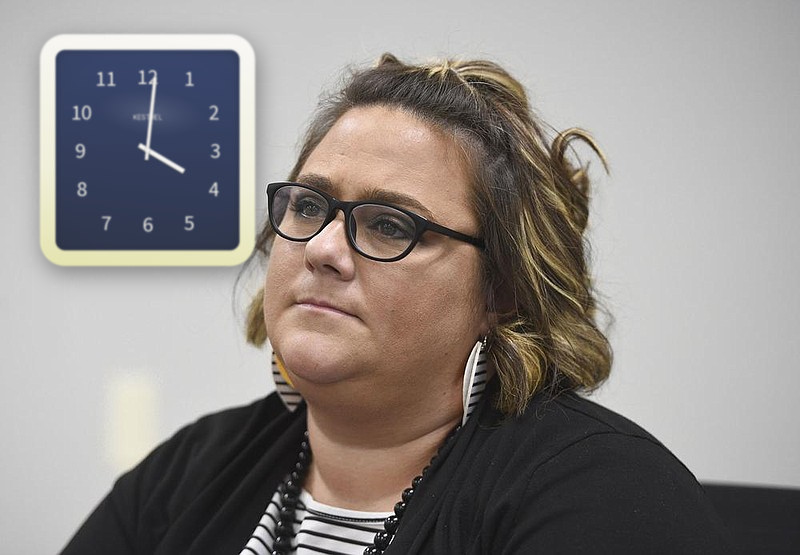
4:01
